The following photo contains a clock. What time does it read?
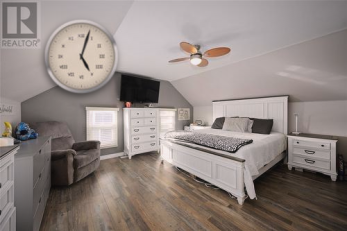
5:03
